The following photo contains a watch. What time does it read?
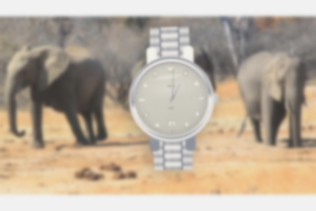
1:01
